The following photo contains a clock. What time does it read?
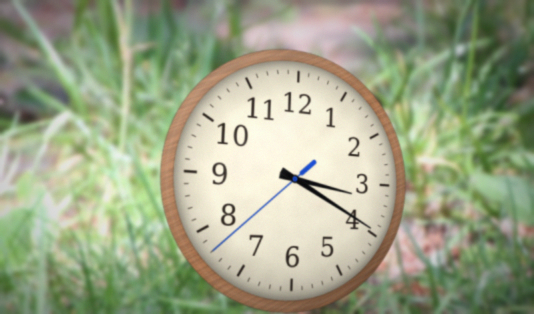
3:19:38
